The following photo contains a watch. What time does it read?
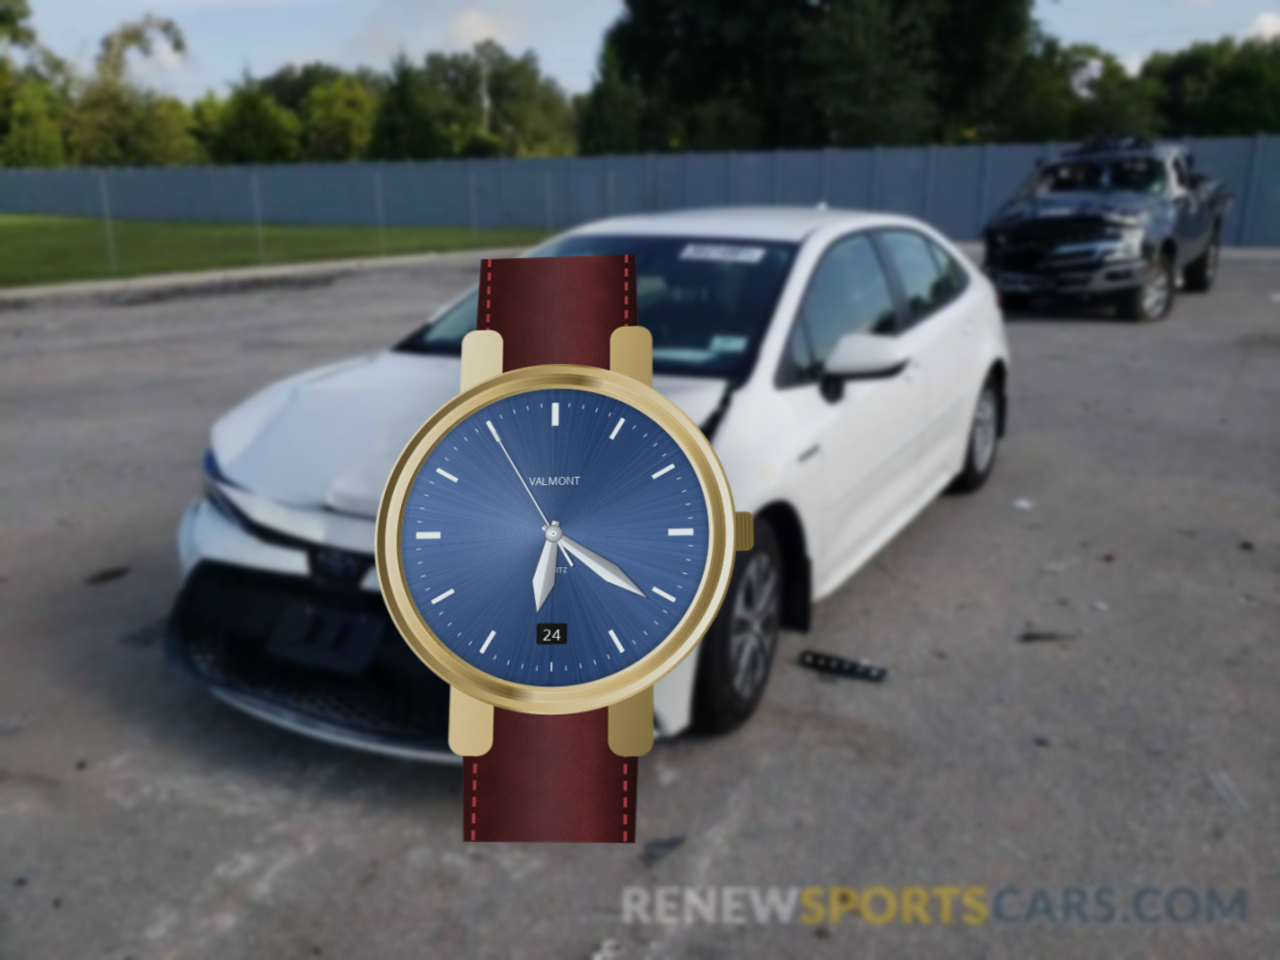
6:20:55
